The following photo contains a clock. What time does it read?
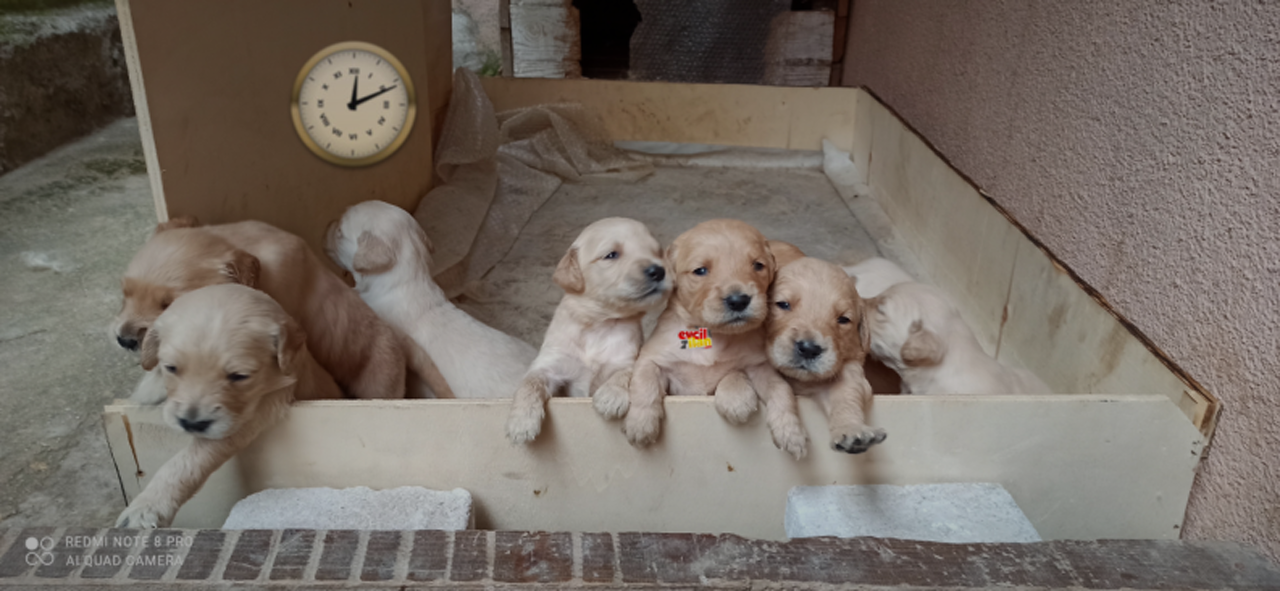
12:11
